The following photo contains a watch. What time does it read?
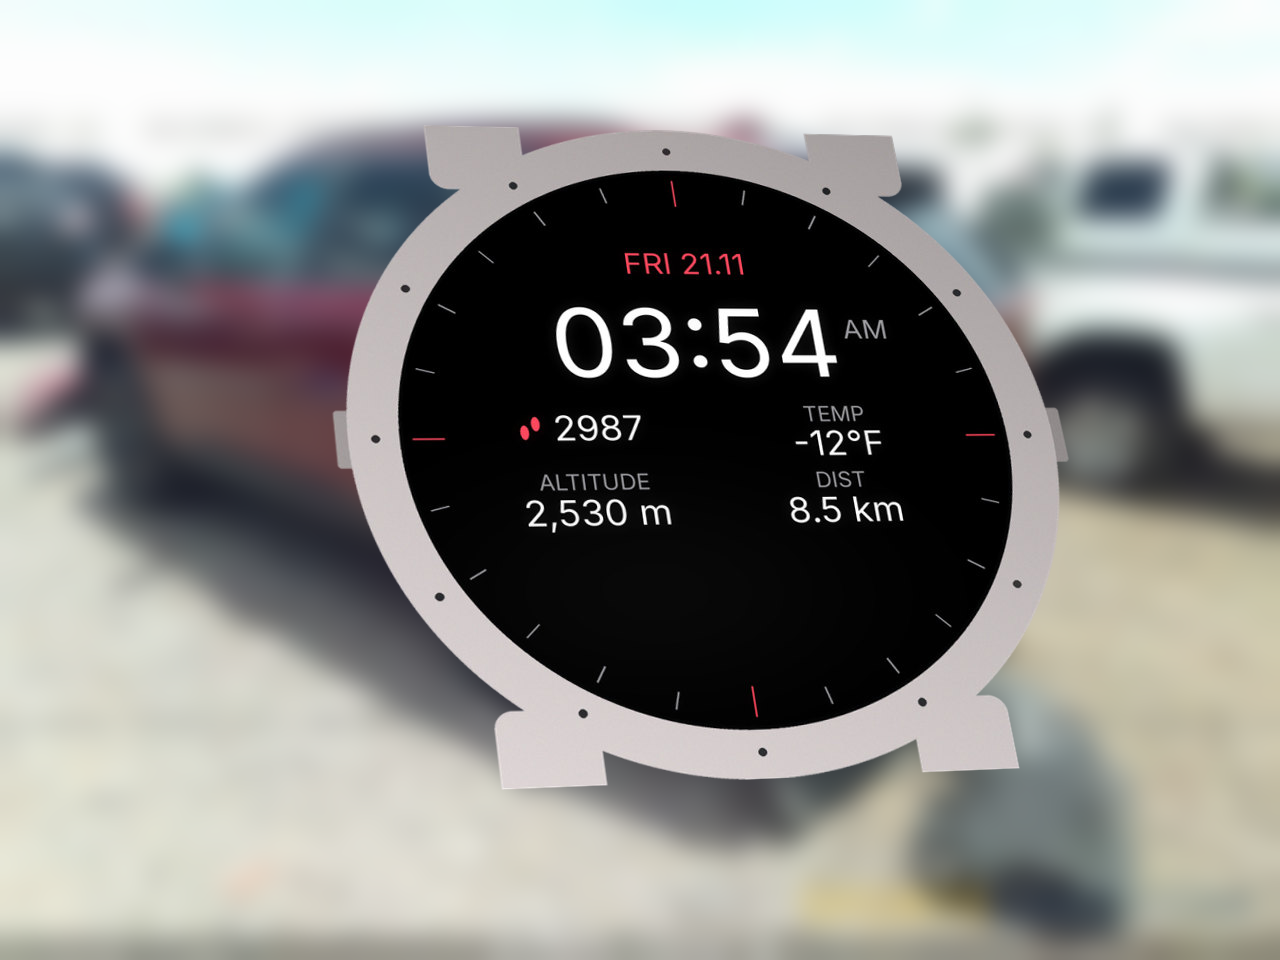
3:54
